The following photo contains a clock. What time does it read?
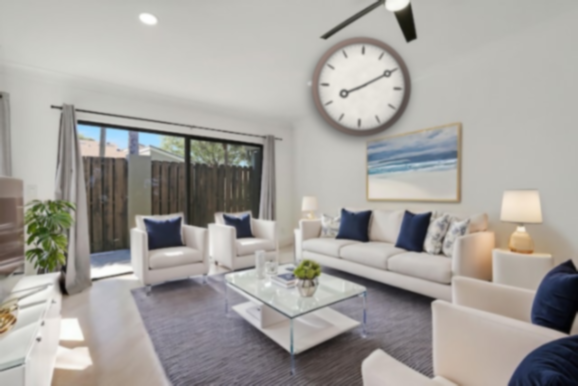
8:10
